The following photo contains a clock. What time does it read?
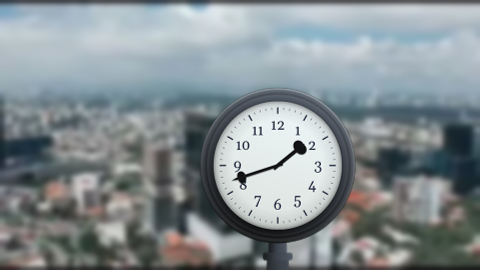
1:42
